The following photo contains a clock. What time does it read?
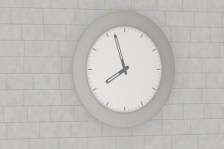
7:57
